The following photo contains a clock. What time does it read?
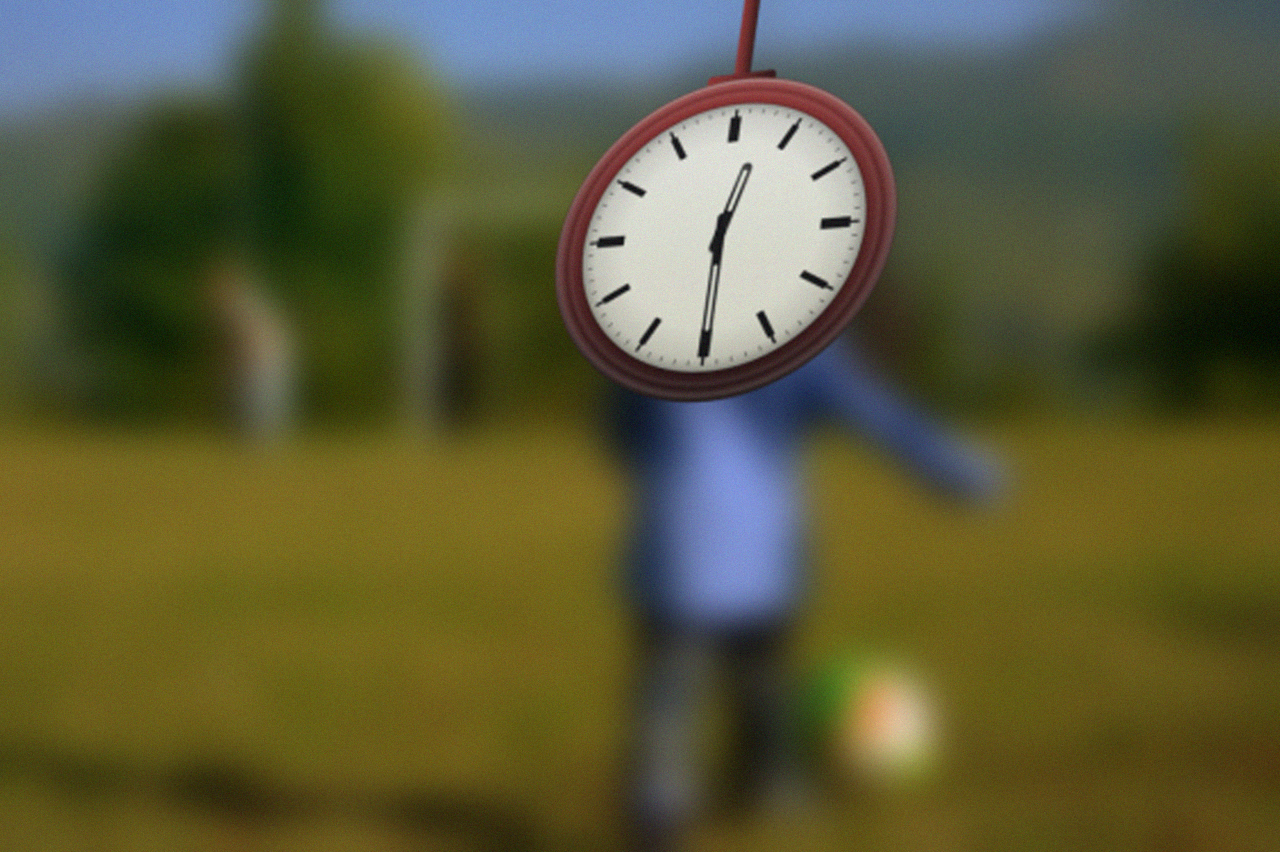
12:30
